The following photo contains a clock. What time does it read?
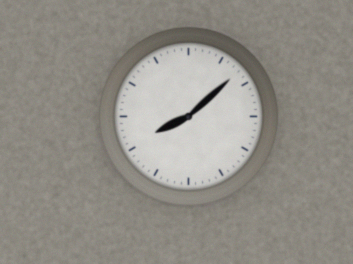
8:08
